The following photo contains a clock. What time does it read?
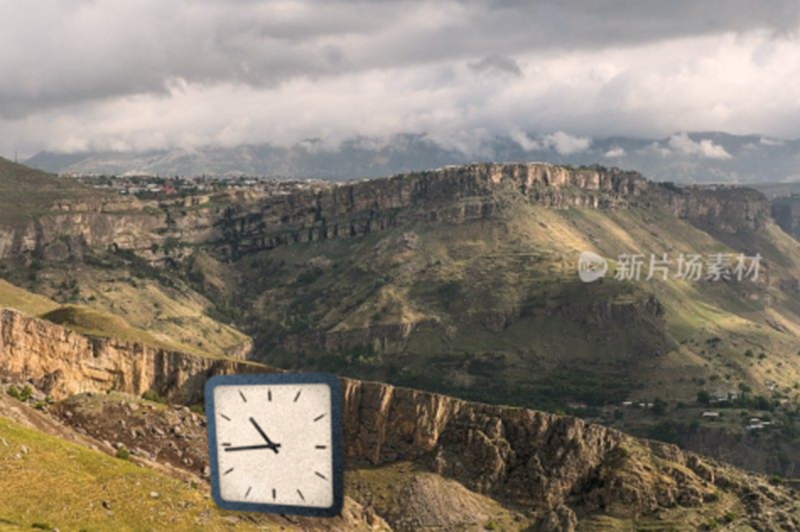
10:44
